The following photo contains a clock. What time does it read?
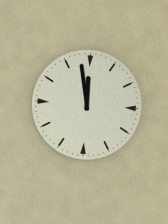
11:58
